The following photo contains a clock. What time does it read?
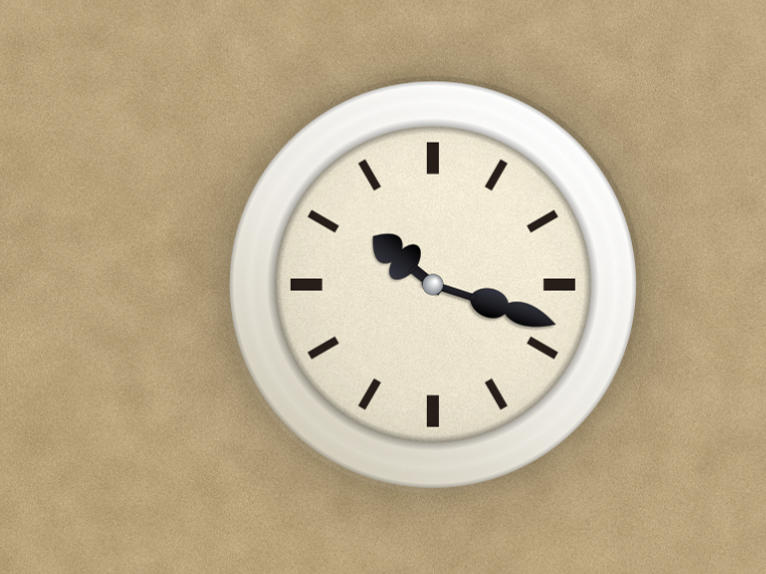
10:18
